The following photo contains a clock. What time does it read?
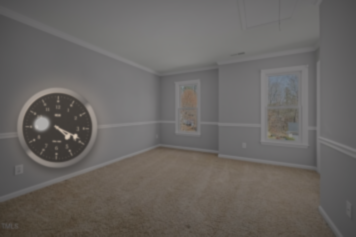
4:19
